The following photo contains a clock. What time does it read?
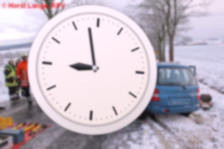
8:58
